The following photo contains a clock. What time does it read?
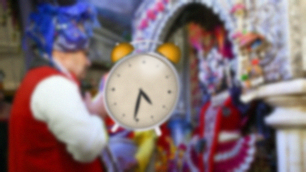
4:31
